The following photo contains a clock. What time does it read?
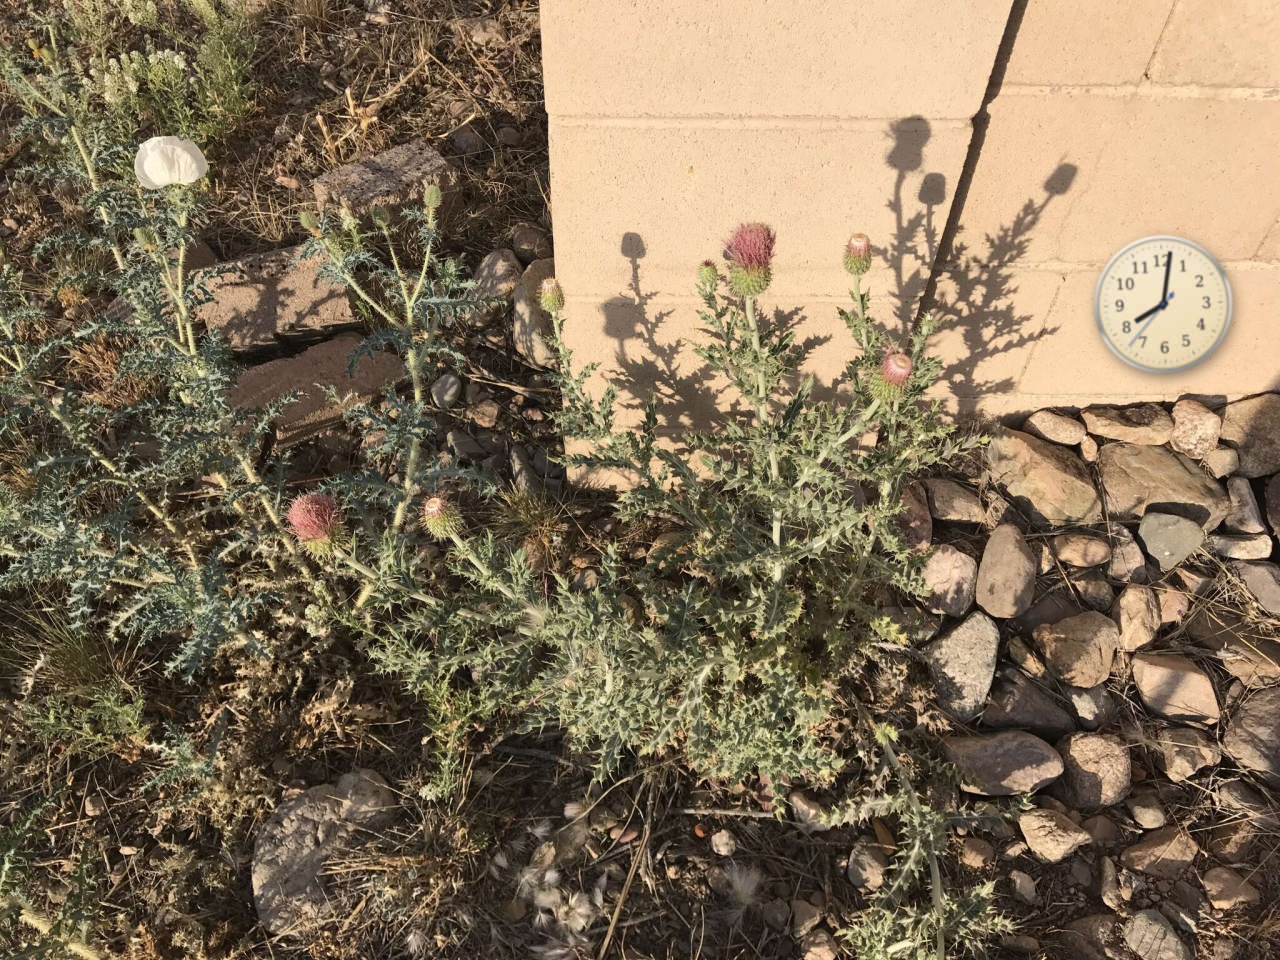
8:01:37
